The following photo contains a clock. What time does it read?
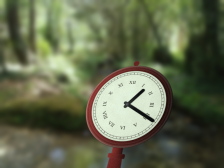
1:20
